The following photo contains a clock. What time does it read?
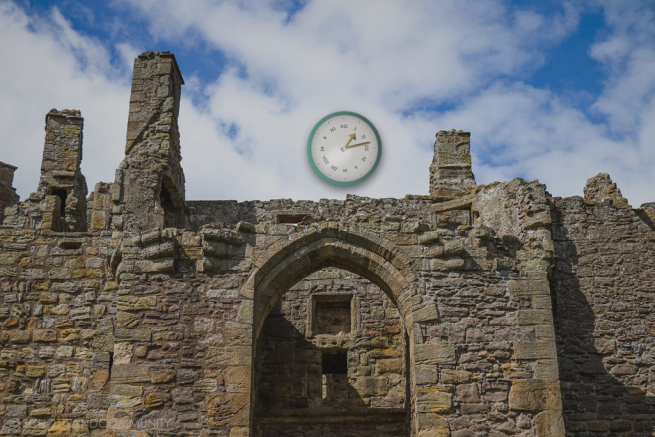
1:13
